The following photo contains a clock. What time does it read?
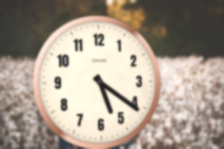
5:21
